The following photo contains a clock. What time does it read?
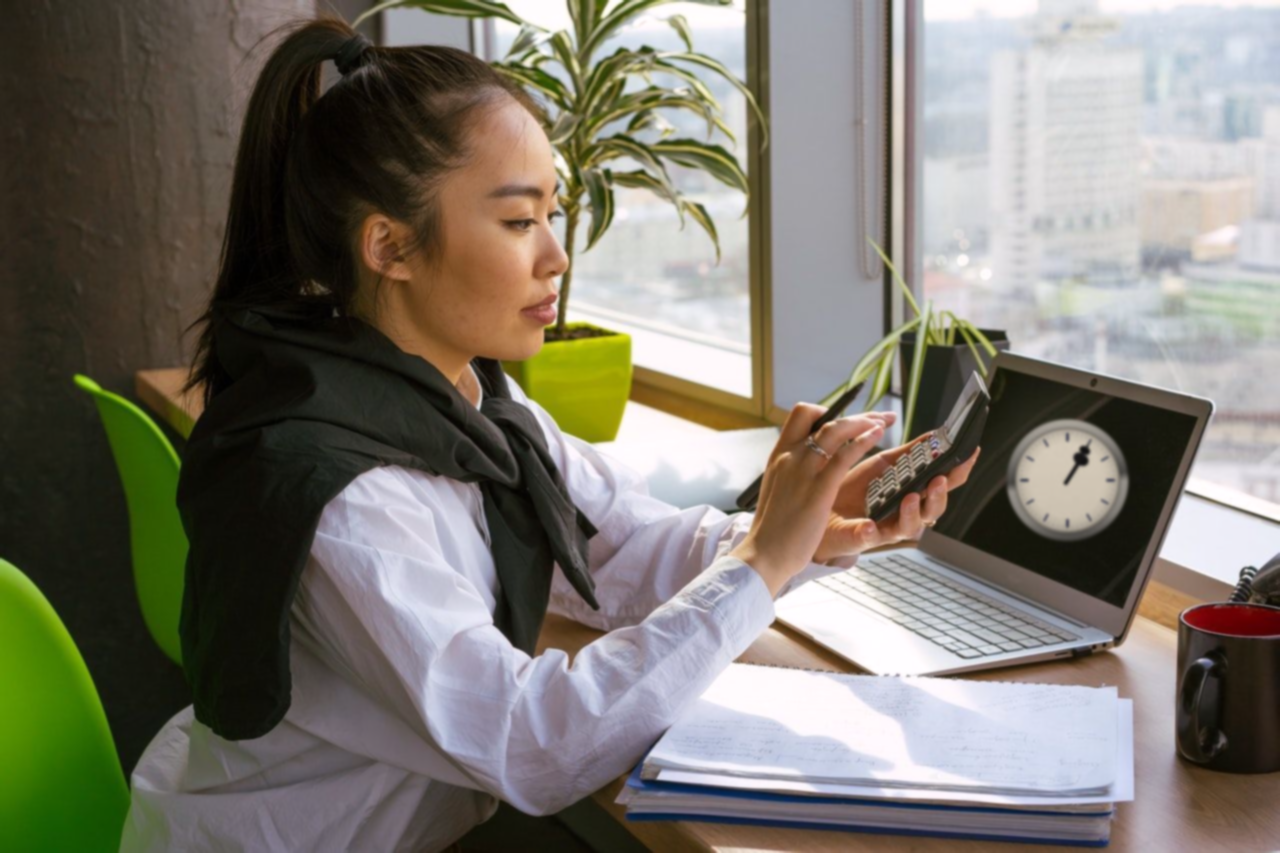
1:05
